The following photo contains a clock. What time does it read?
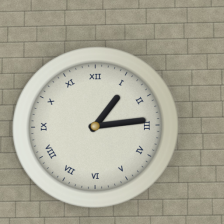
1:14
